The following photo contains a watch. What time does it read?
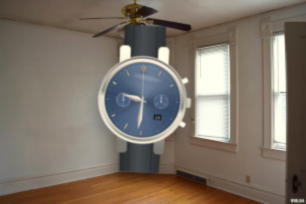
9:31
